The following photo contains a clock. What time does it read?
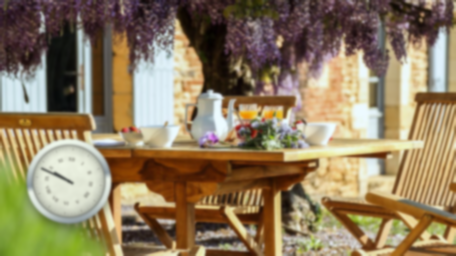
9:48
